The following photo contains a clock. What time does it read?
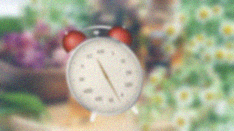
11:27
